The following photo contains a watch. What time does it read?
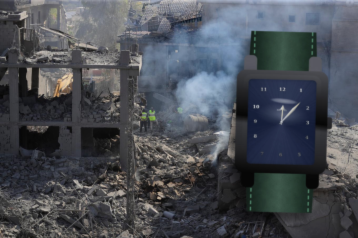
12:07
